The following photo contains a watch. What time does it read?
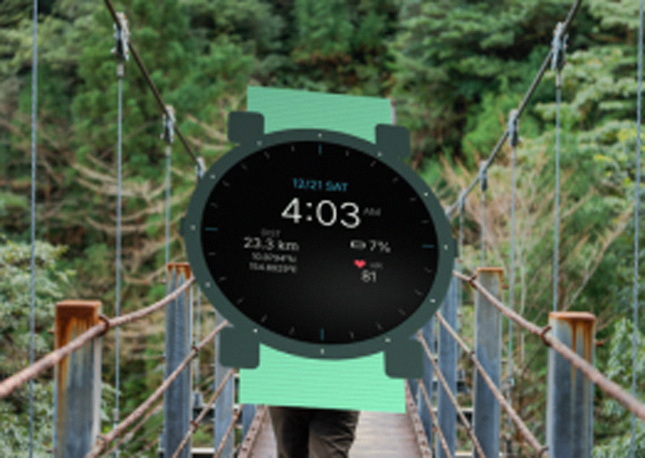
4:03
